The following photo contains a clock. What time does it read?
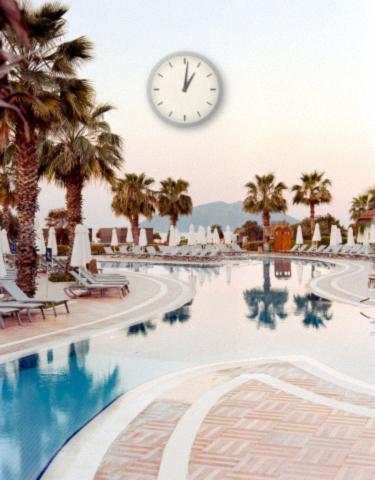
1:01
